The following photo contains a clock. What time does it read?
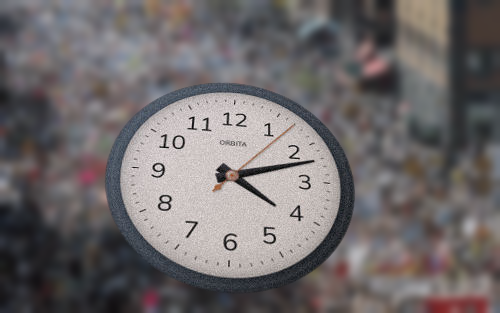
4:12:07
